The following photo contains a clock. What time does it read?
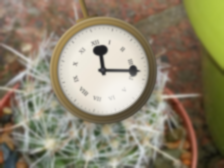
12:18
